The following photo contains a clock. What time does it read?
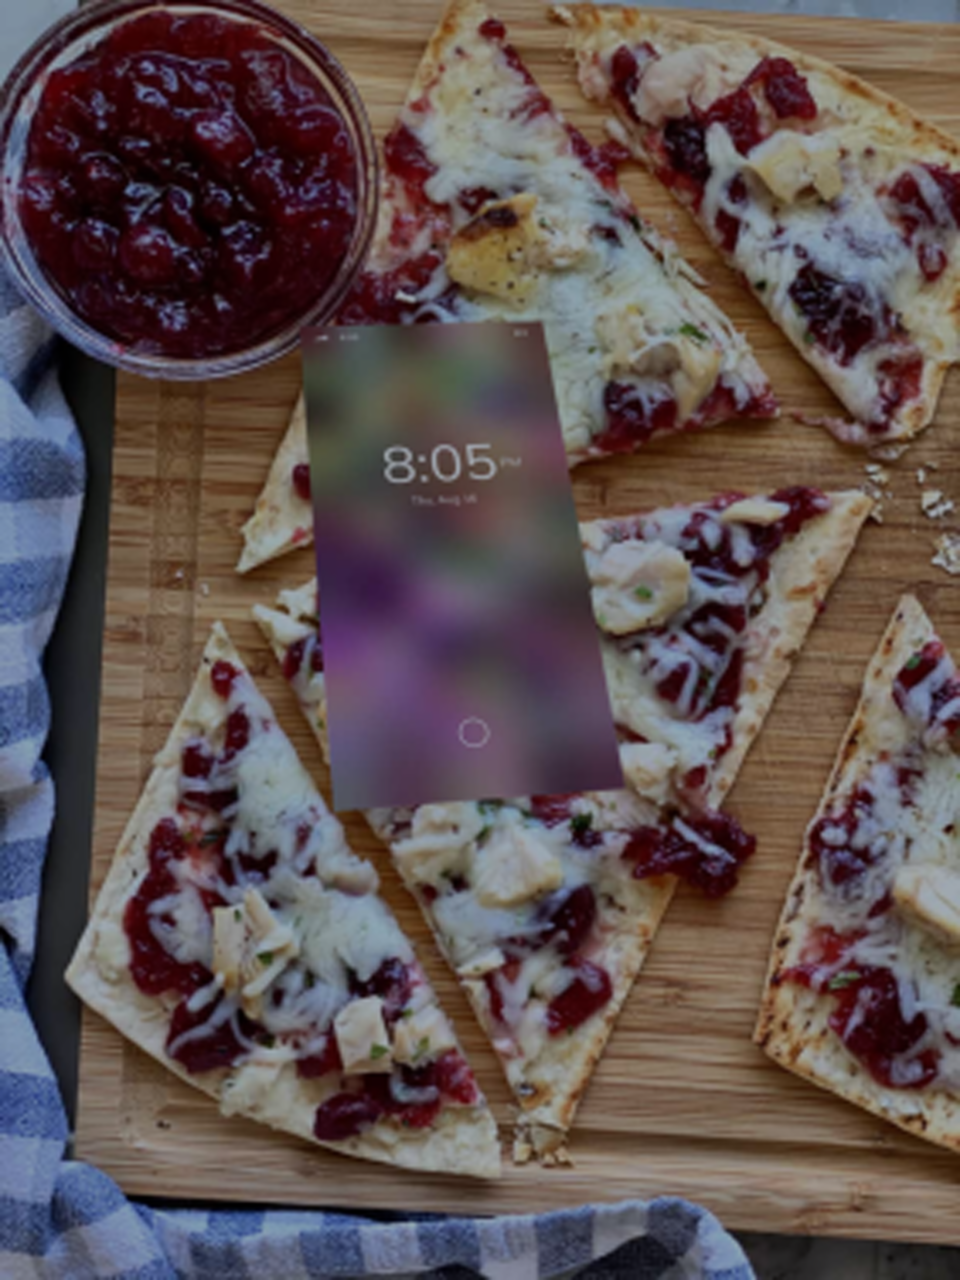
8:05
